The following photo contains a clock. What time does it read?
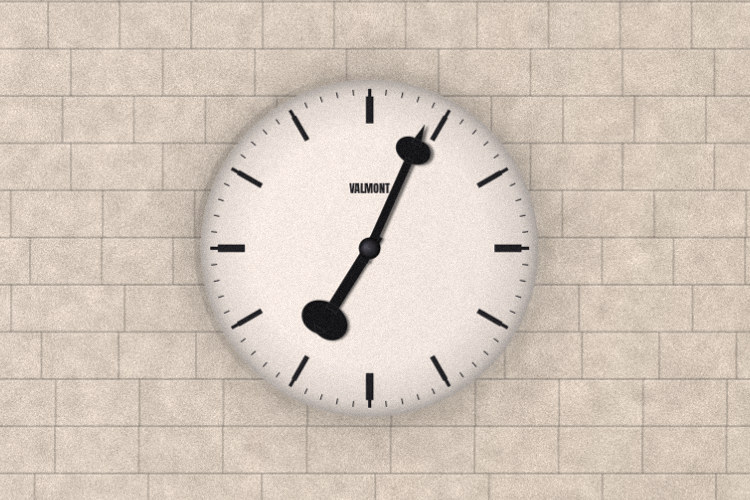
7:04
